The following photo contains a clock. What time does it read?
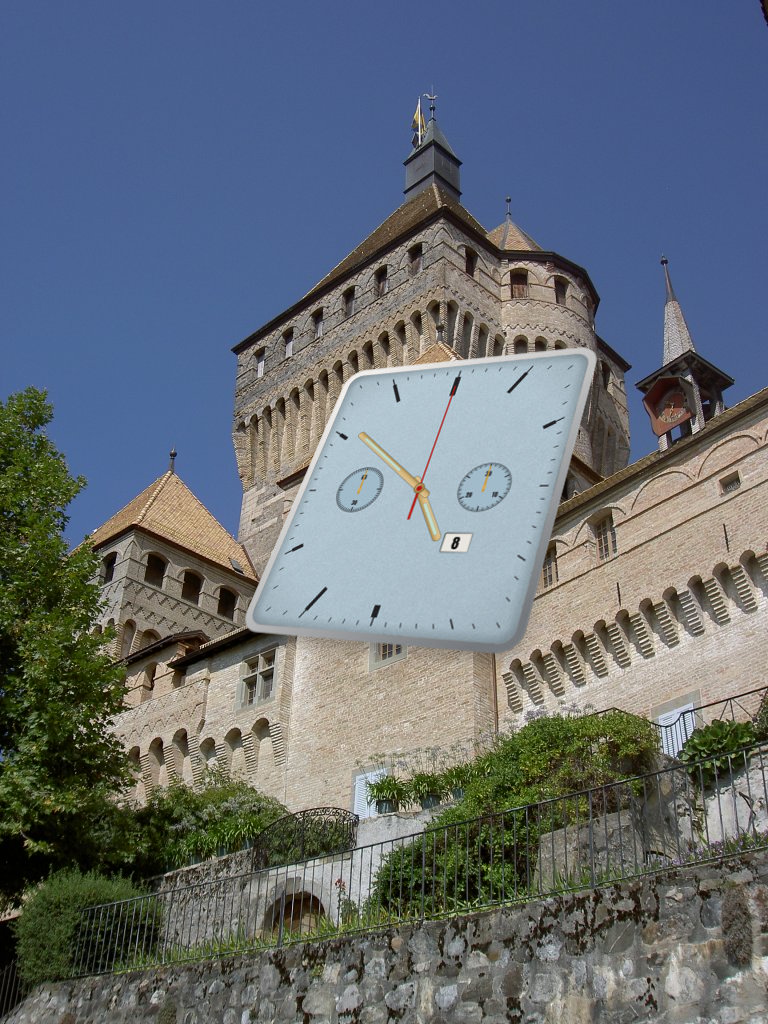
4:51
